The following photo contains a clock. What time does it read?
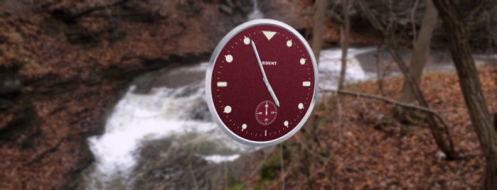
4:56
